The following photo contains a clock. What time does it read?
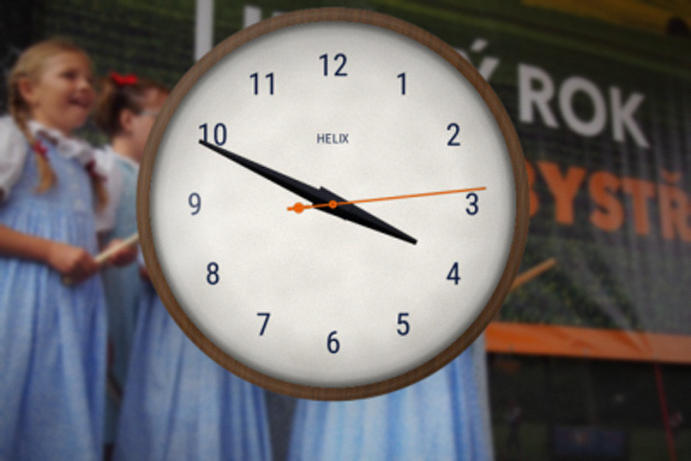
3:49:14
